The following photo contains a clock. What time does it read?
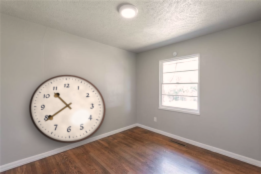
10:39
